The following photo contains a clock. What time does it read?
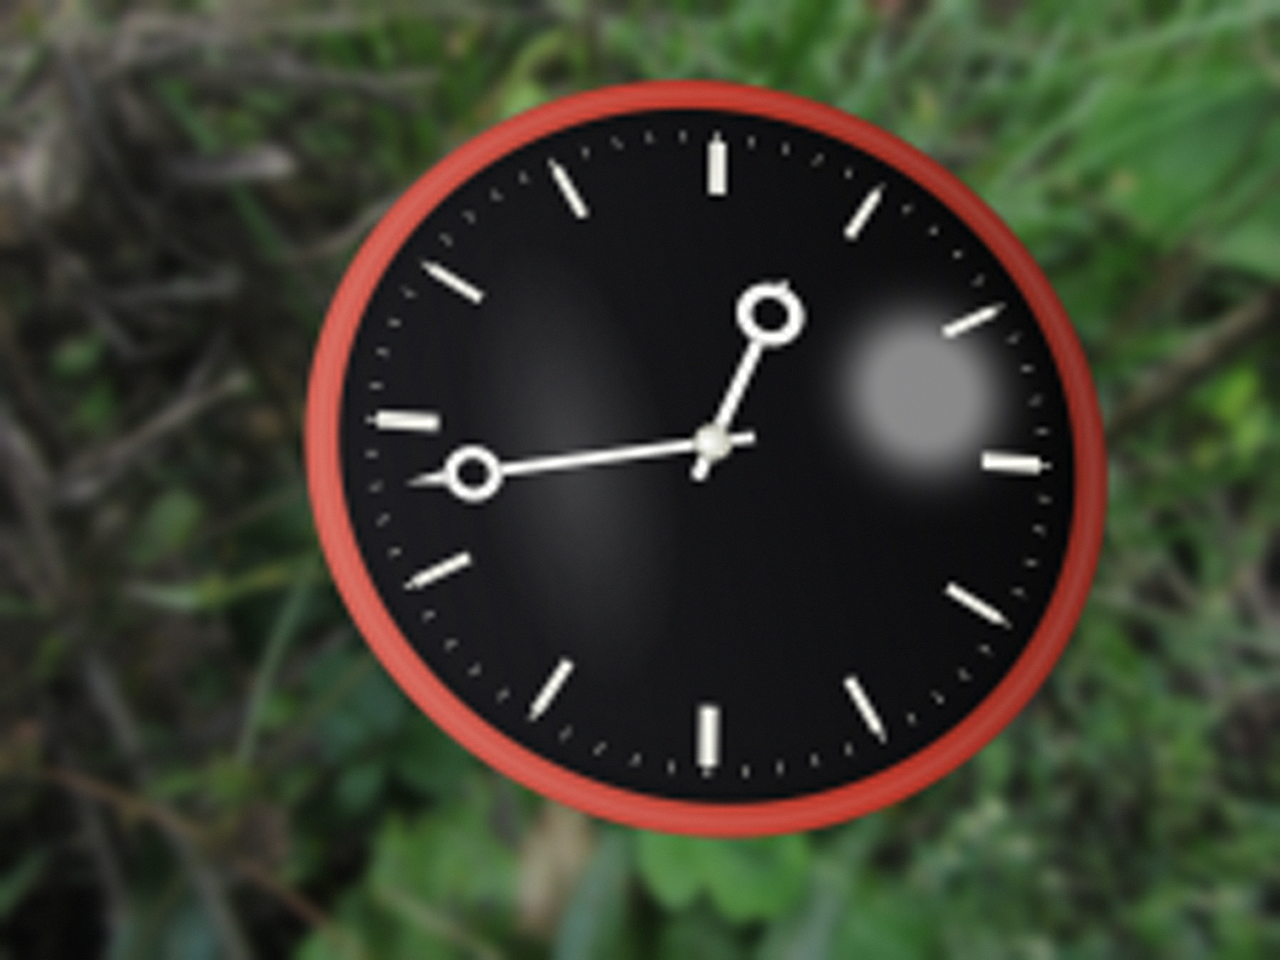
12:43
